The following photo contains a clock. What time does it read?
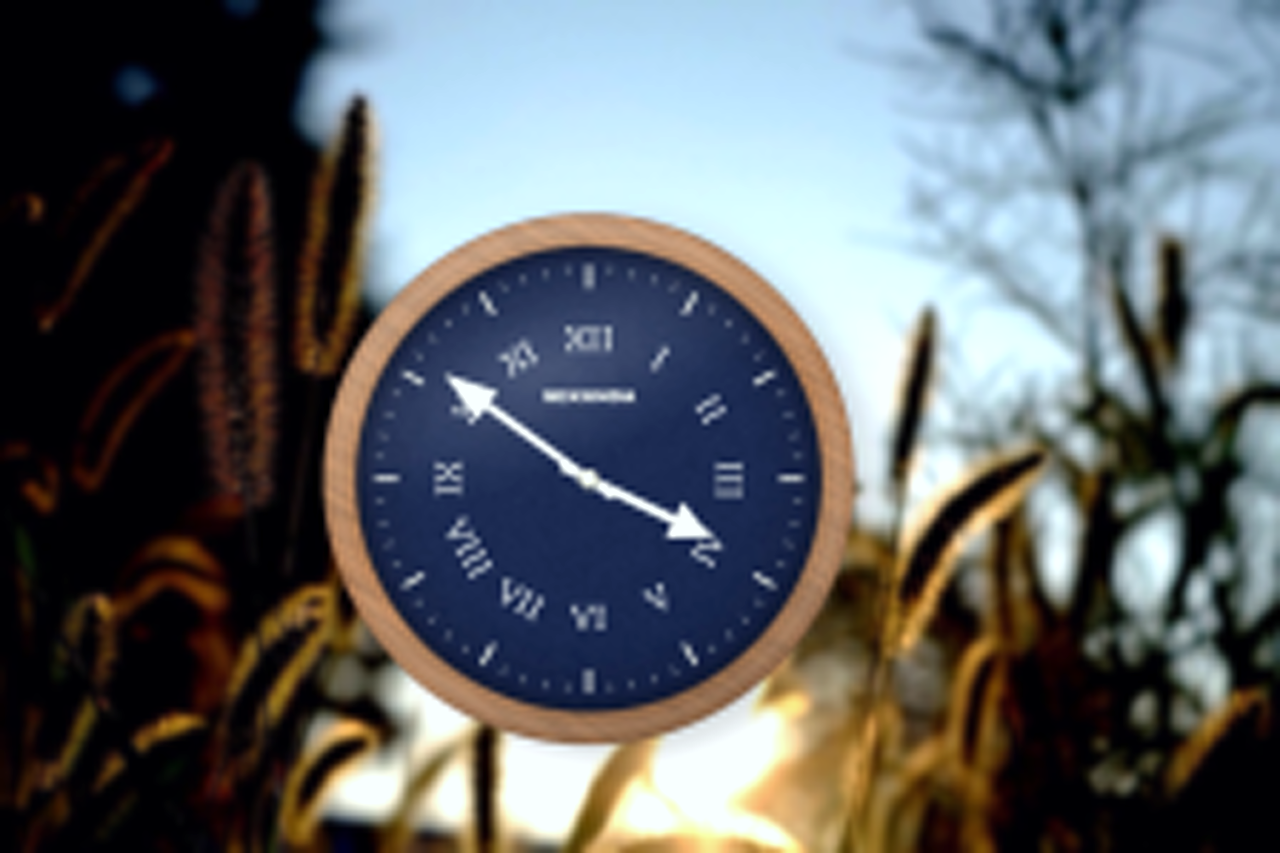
3:51
